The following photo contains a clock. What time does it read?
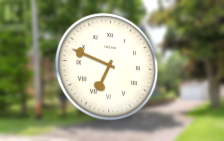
6:48
